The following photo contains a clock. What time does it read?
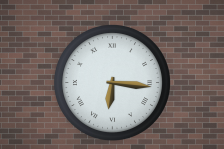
6:16
